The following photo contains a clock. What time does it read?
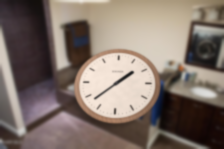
1:38
